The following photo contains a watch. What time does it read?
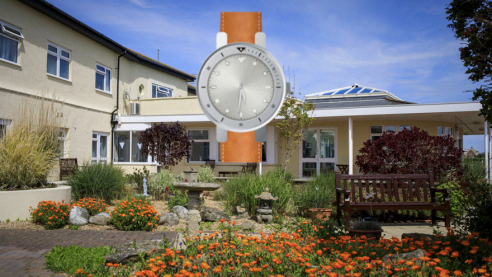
5:31
